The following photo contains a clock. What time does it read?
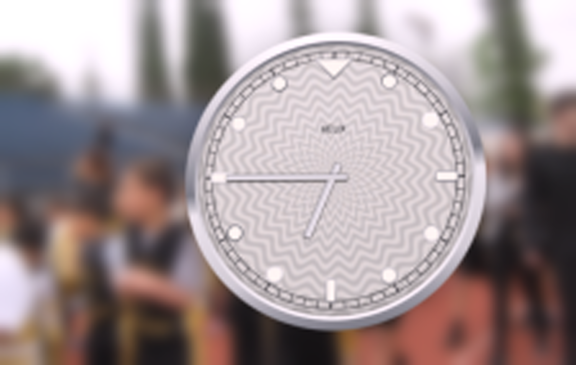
6:45
